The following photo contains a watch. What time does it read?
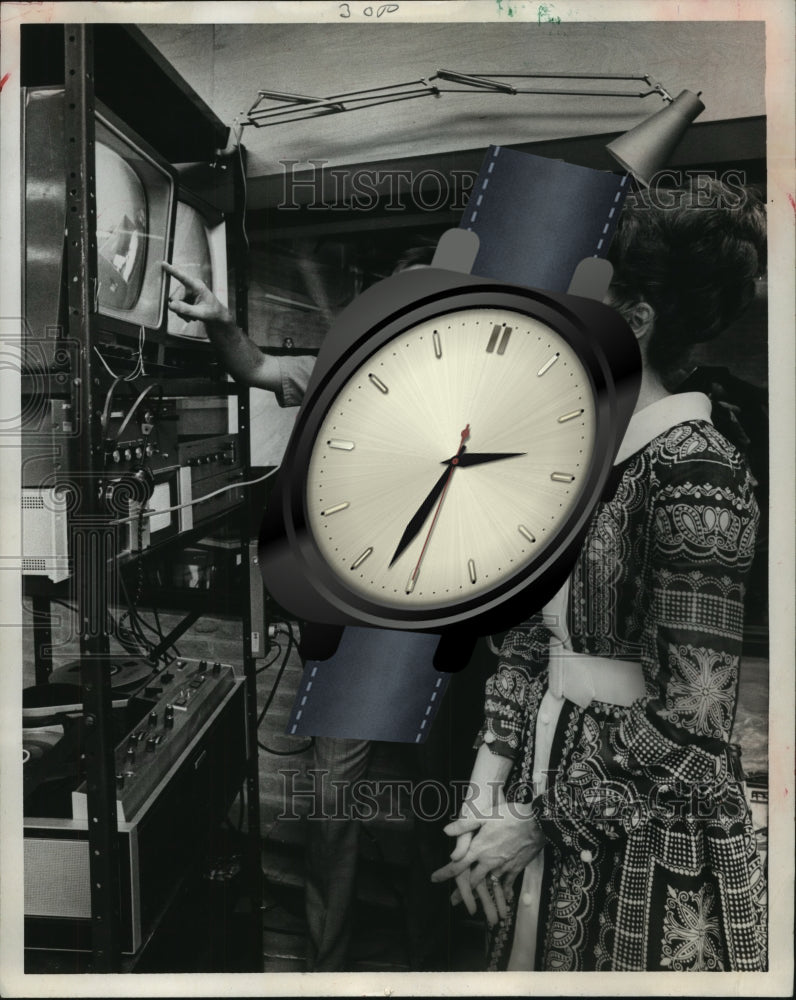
2:32:30
